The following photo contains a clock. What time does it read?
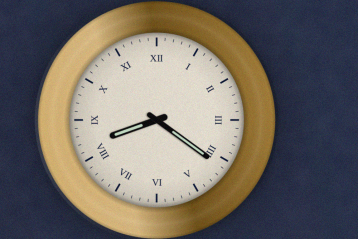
8:21
